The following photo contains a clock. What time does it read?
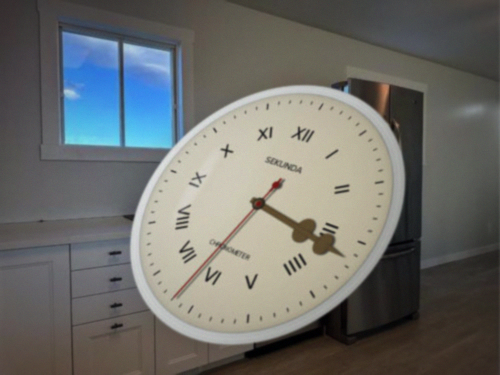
3:16:32
